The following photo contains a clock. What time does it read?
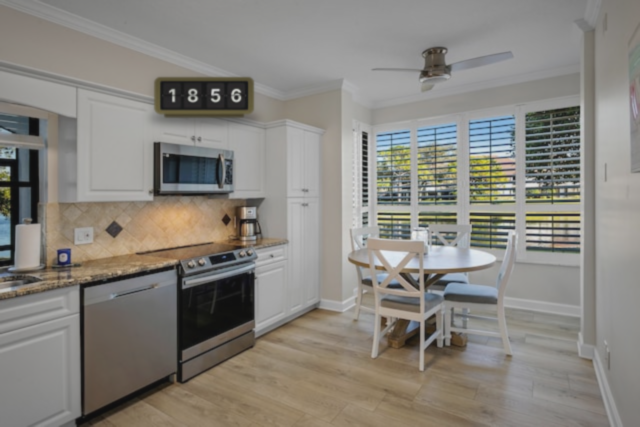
18:56
